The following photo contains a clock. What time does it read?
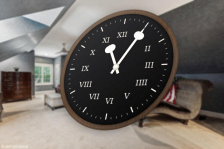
11:05
